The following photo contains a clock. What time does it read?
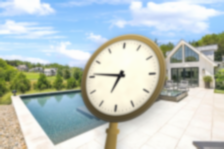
6:46
